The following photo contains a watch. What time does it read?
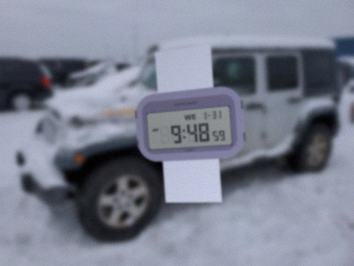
9:48
